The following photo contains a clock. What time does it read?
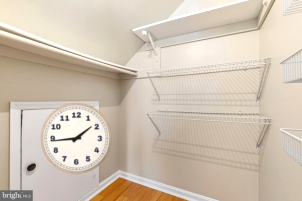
1:44
